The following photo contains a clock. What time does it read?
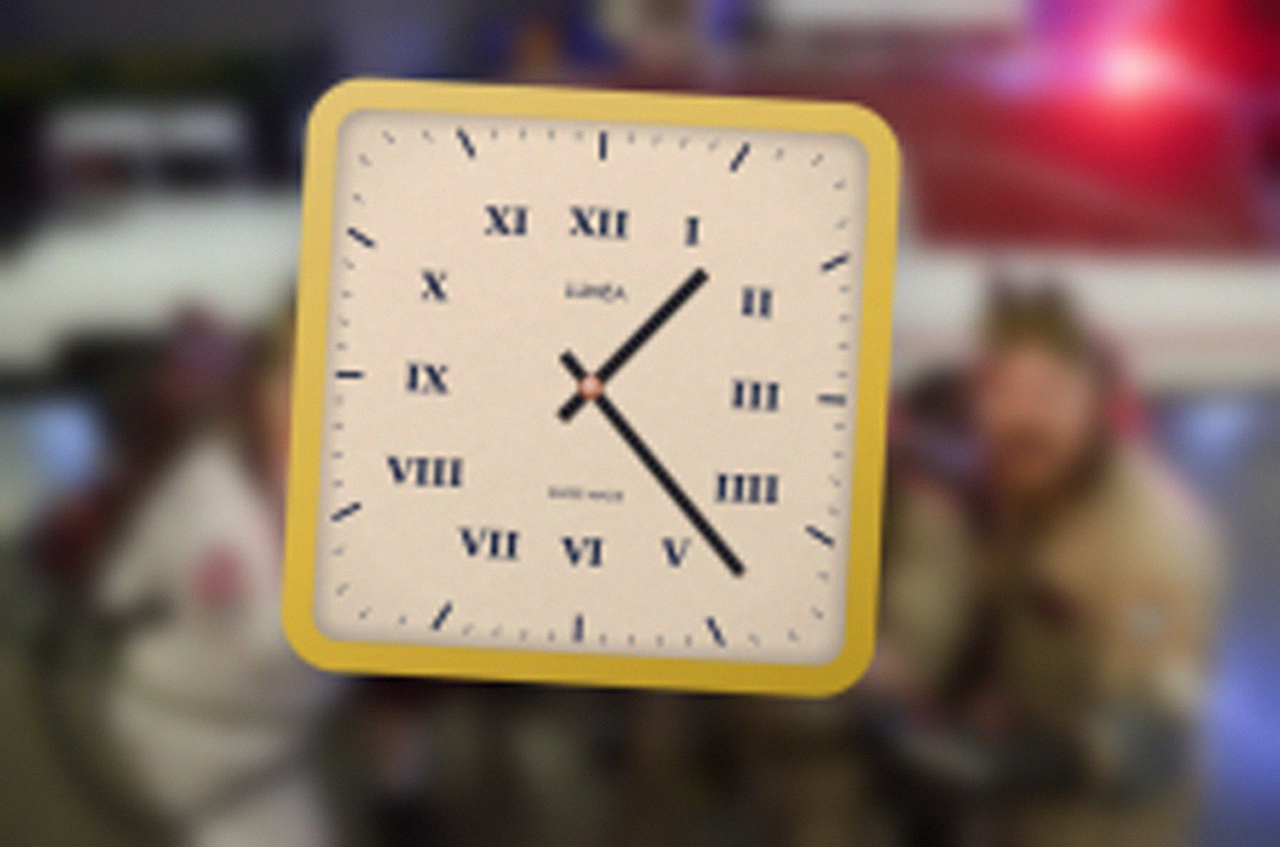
1:23
